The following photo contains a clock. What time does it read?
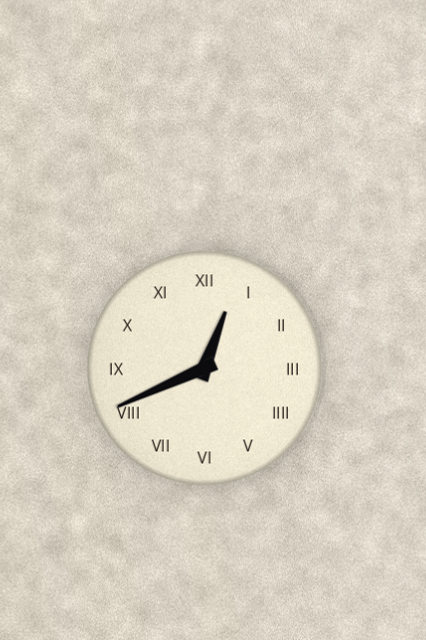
12:41
